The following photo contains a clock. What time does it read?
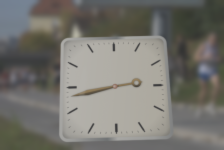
2:43
